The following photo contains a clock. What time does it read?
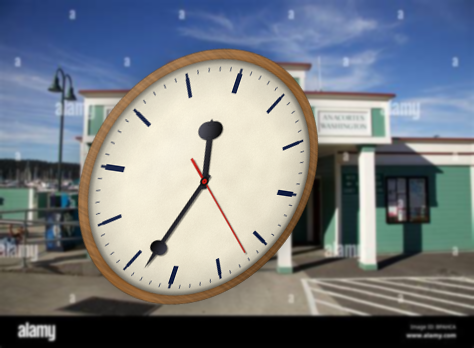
11:33:22
